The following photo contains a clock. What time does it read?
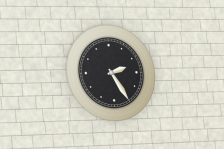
2:25
